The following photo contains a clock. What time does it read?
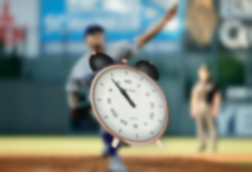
10:54
